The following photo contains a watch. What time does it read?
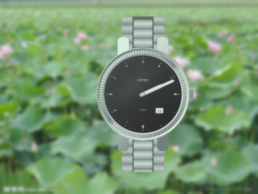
2:11
